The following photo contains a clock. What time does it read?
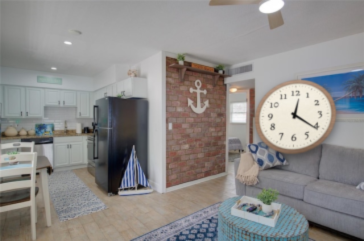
12:21
